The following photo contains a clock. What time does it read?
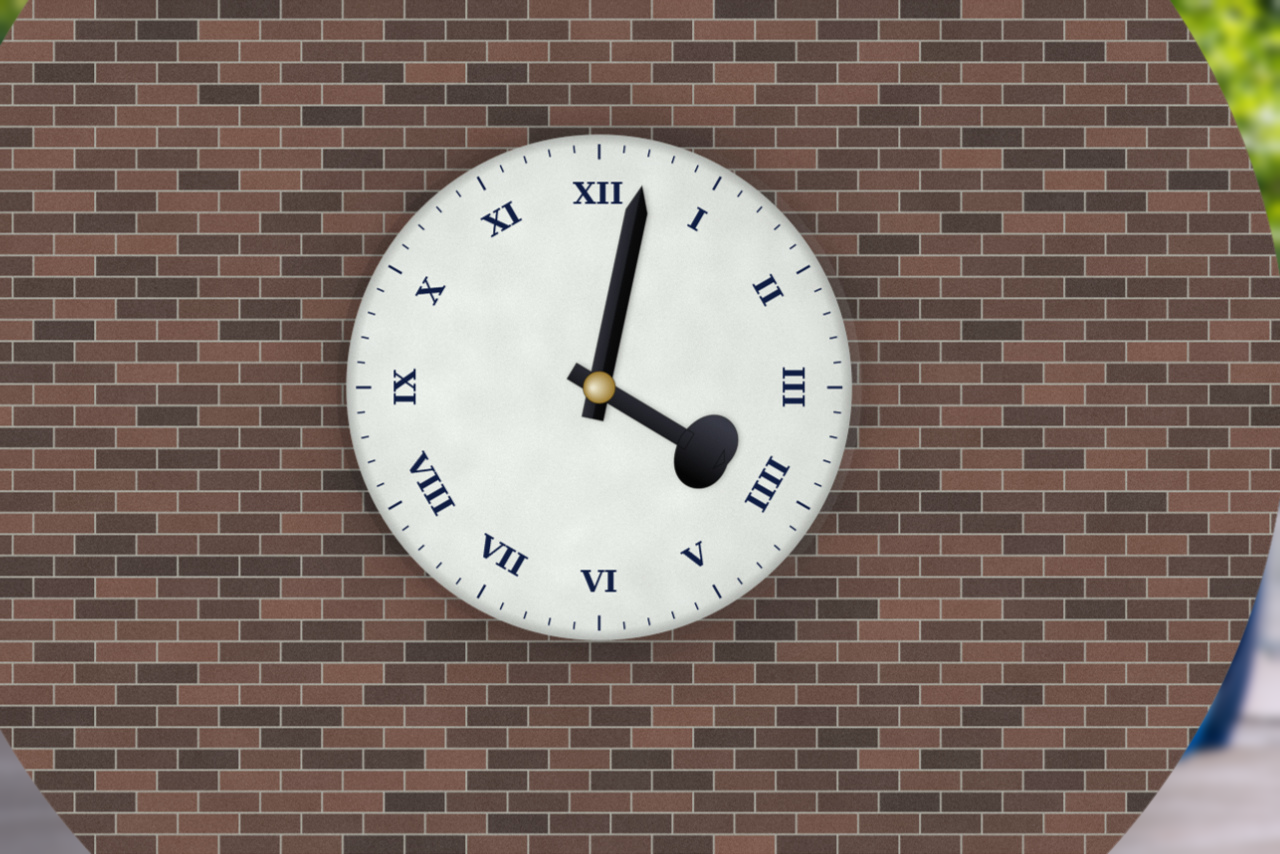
4:02
